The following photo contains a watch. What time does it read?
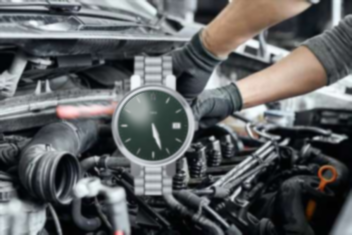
5:27
